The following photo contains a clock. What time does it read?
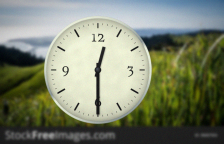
12:30
